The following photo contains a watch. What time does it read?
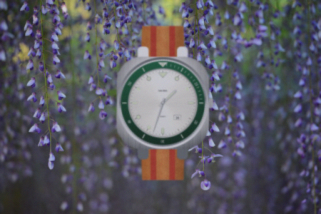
1:33
